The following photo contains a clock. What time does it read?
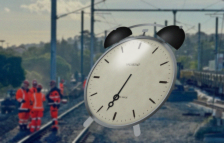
6:33
